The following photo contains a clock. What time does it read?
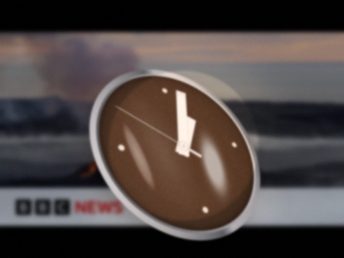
1:02:51
